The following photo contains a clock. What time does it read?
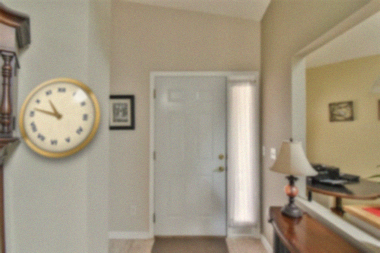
10:47
